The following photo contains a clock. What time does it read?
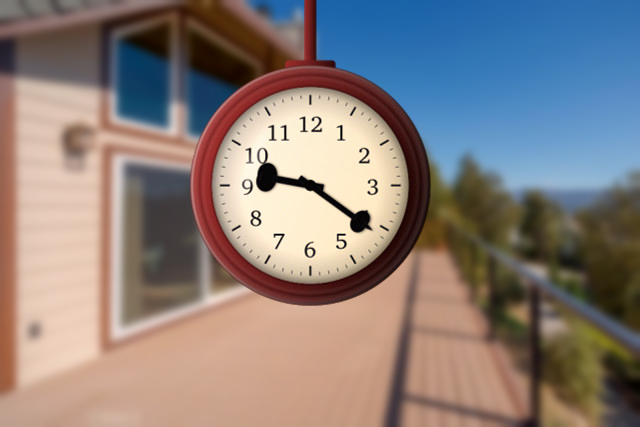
9:21
